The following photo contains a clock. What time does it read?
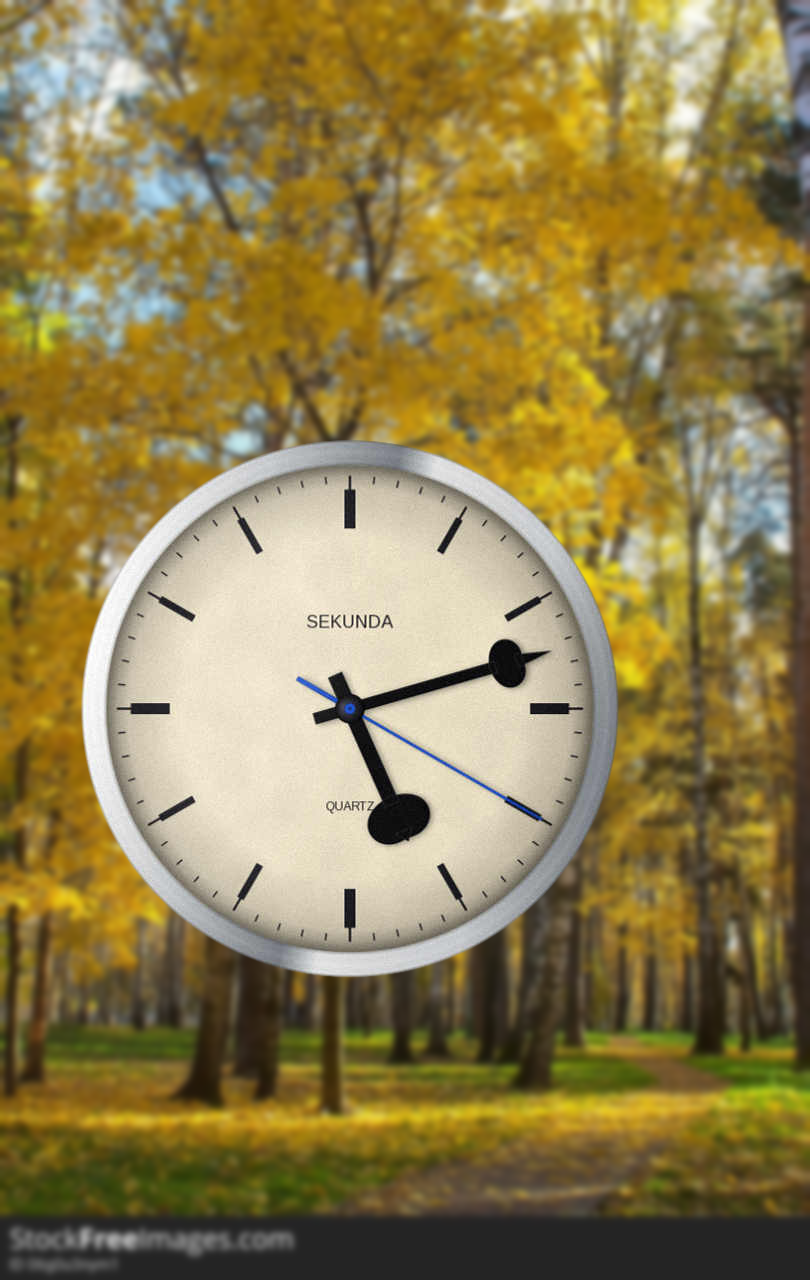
5:12:20
